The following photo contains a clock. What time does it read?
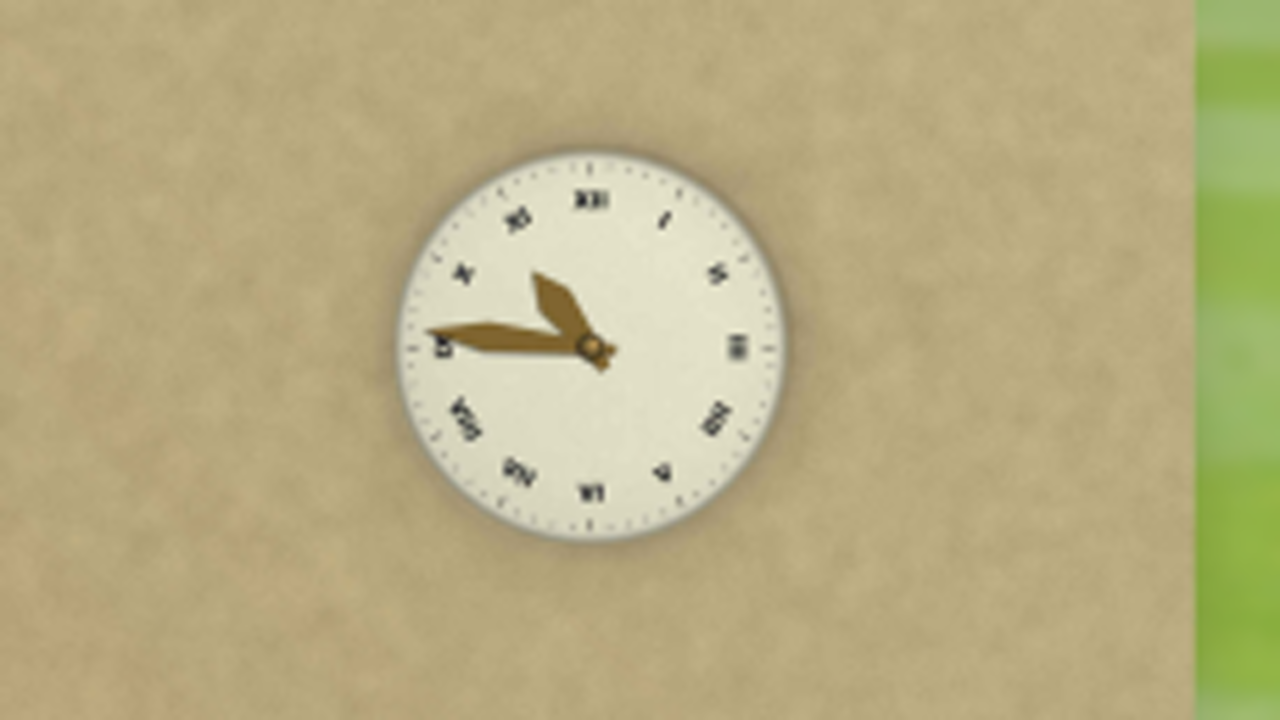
10:46
